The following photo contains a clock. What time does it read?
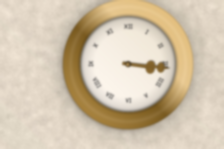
3:16
